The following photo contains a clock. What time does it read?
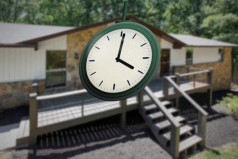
4:01
